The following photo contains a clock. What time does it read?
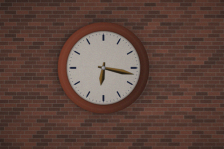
6:17
